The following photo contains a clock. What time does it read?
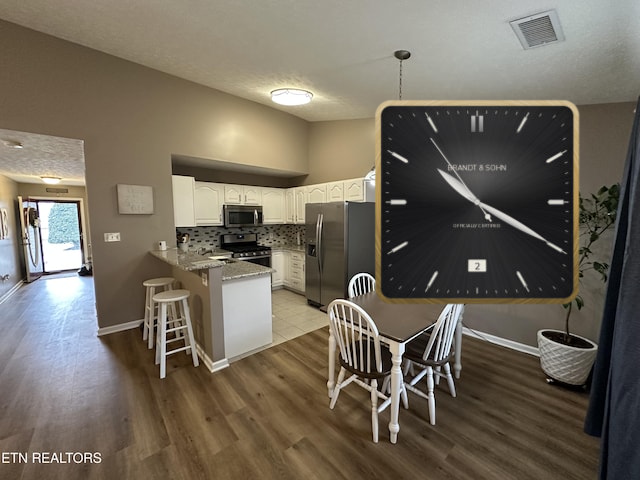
10:19:54
